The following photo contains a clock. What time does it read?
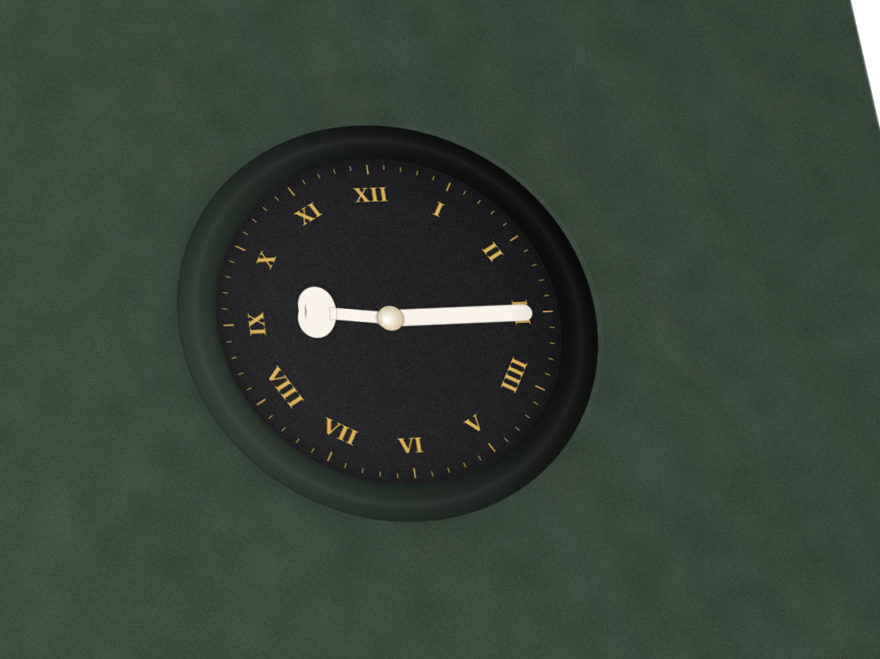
9:15
